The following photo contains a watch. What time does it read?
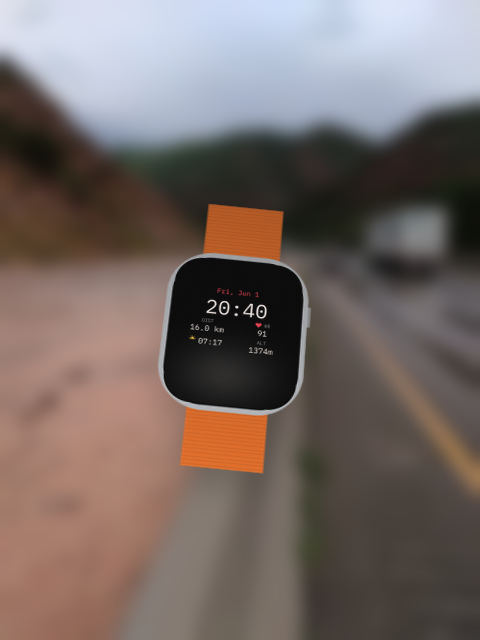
20:40
